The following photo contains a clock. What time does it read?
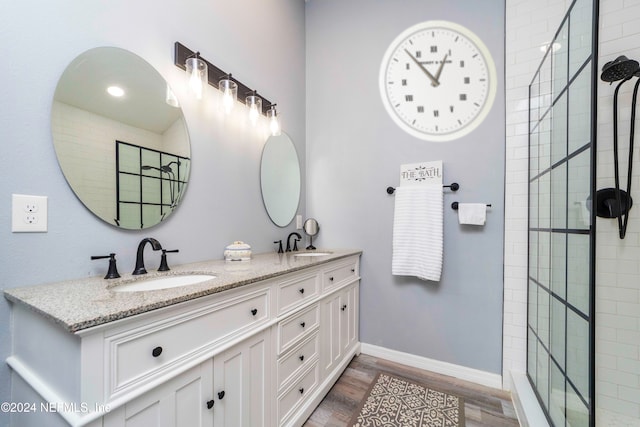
12:53
